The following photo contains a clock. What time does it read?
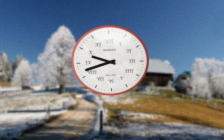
9:42
